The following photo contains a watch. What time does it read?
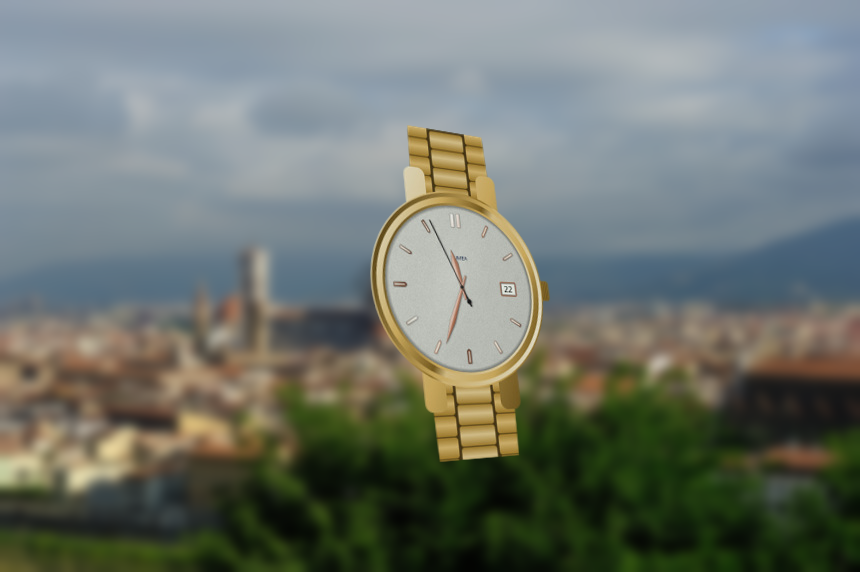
11:33:56
